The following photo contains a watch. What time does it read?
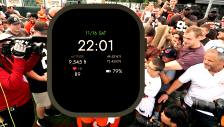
22:01
